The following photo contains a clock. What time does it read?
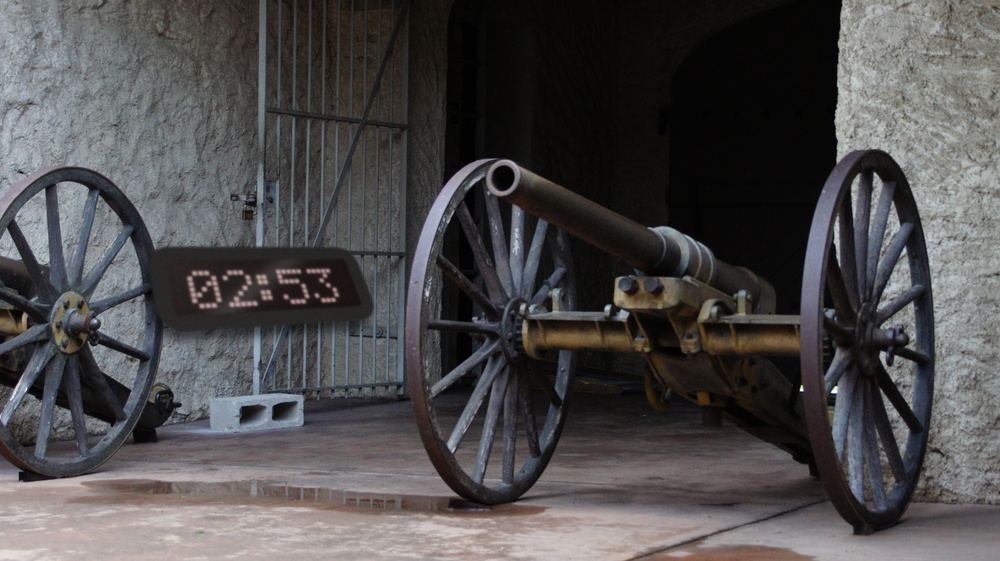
2:53
